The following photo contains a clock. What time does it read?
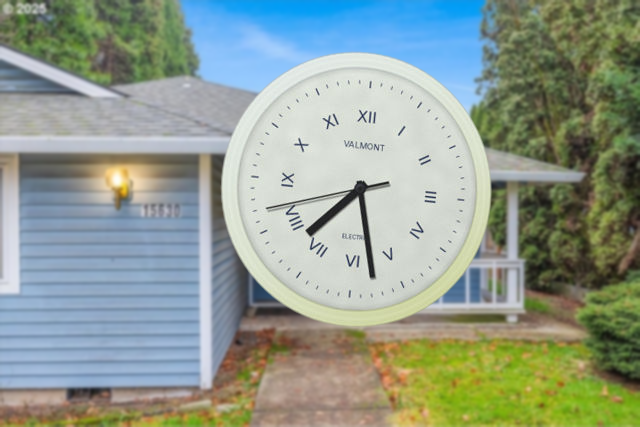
7:27:42
